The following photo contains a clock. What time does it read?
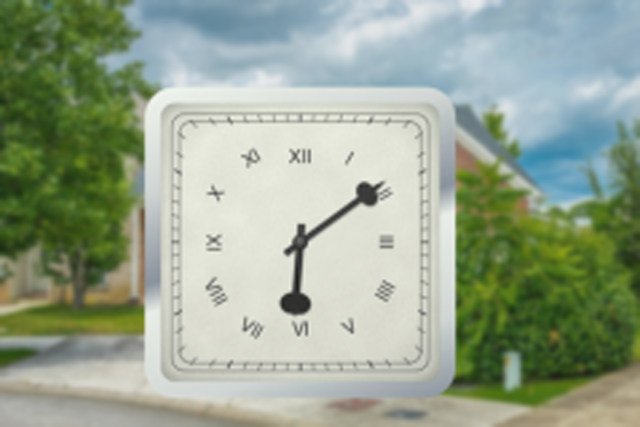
6:09
